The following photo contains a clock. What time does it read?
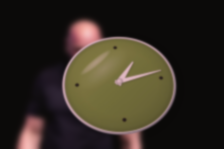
1:13
